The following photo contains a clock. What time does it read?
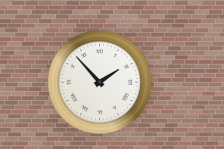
1:53
